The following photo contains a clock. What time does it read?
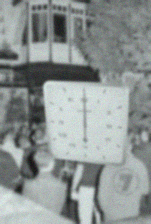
6:00
